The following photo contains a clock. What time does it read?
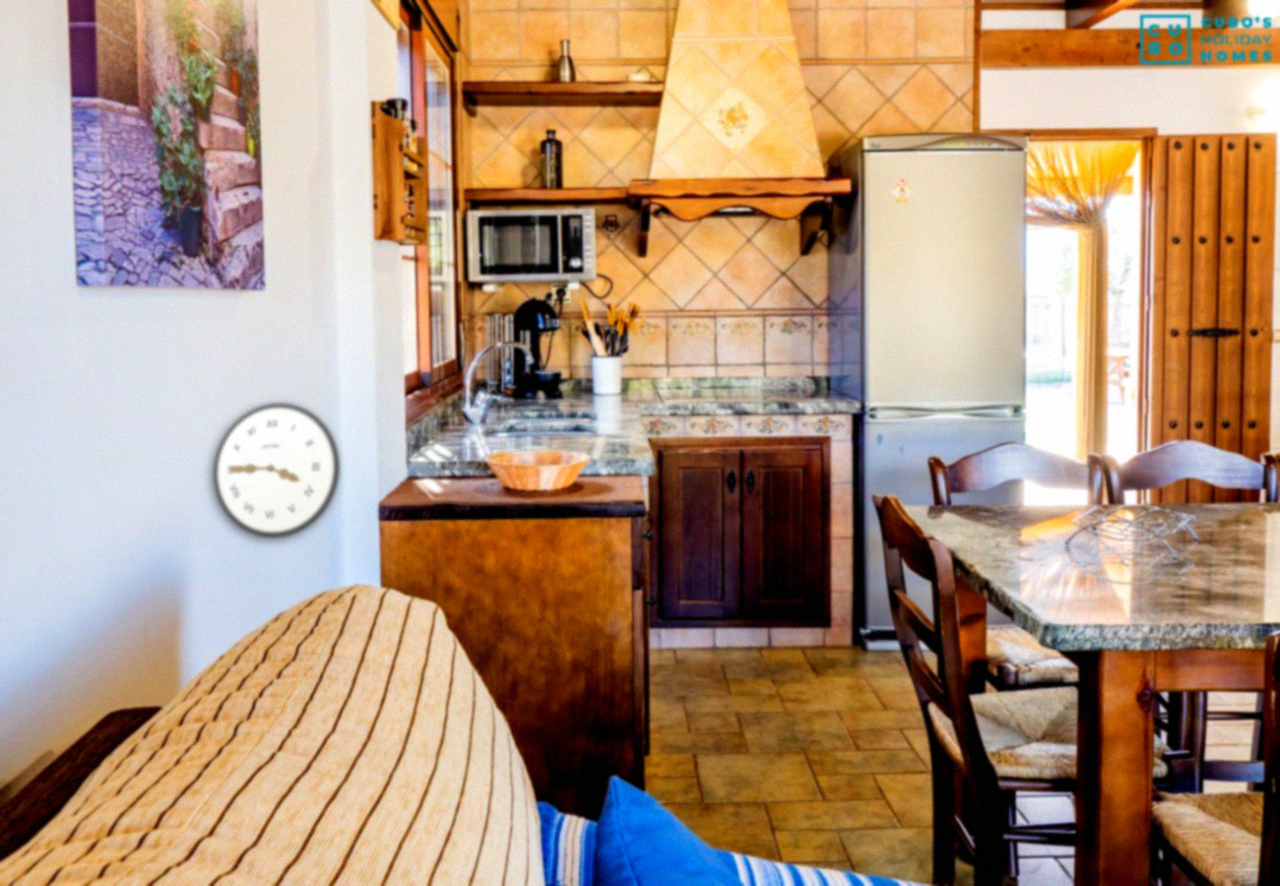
3:45
